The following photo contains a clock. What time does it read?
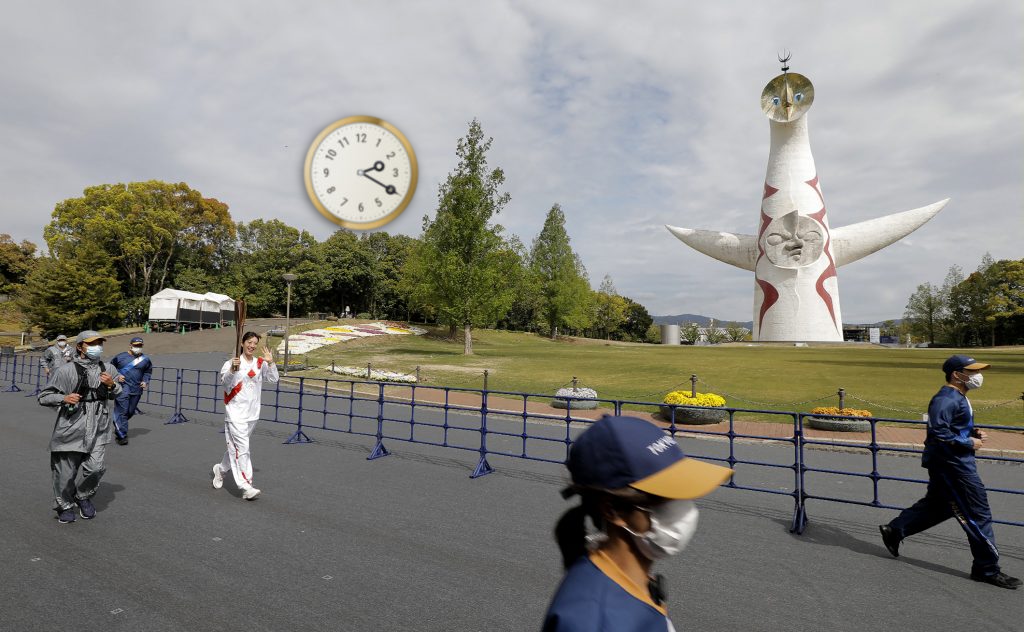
2:20
